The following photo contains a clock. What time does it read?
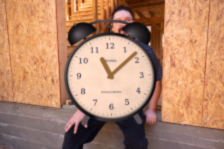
11:08
